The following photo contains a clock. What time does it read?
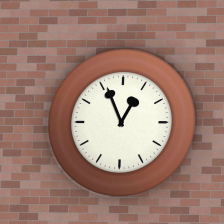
12:56
